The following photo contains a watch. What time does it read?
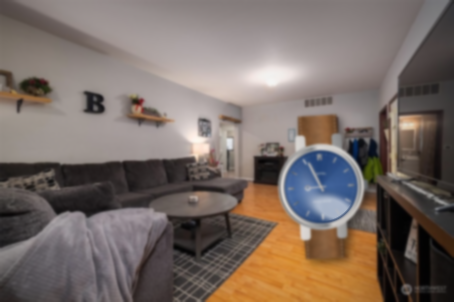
8:56
